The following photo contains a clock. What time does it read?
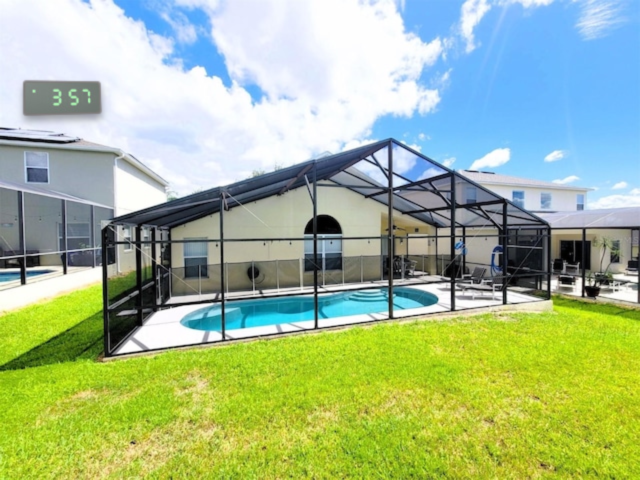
3:57
